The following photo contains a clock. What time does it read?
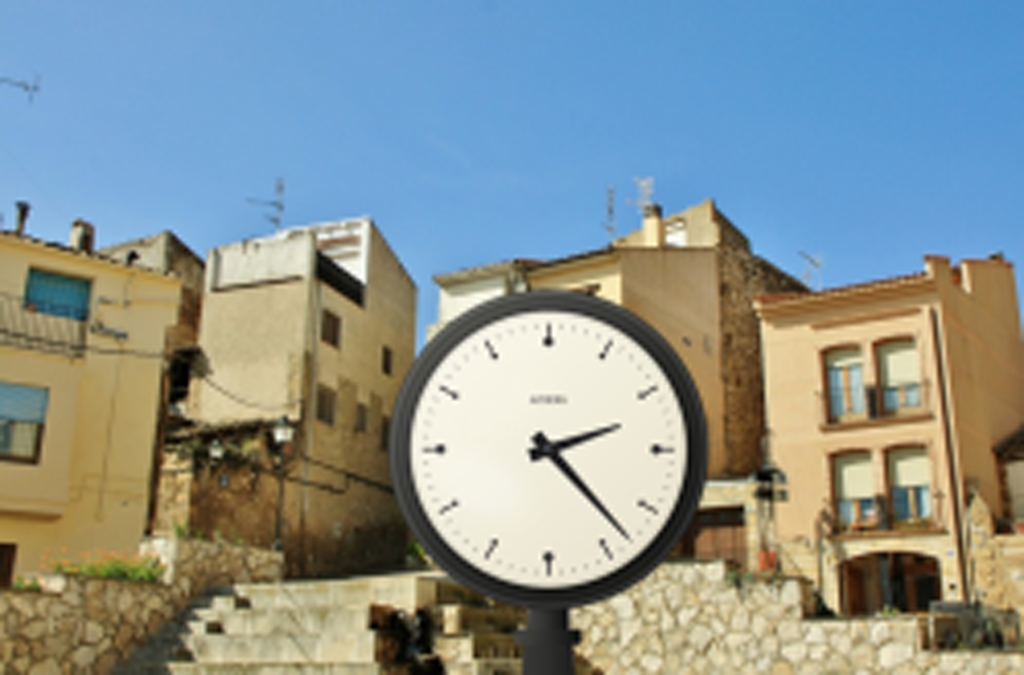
2:23
